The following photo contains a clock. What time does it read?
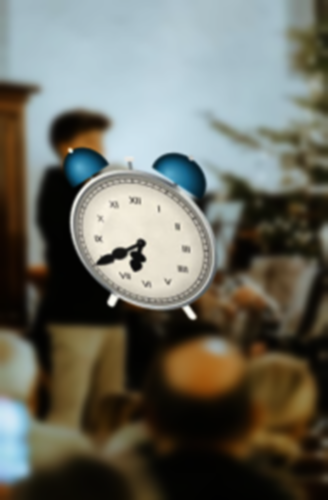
6:40
